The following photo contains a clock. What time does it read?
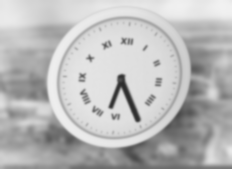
6:25
